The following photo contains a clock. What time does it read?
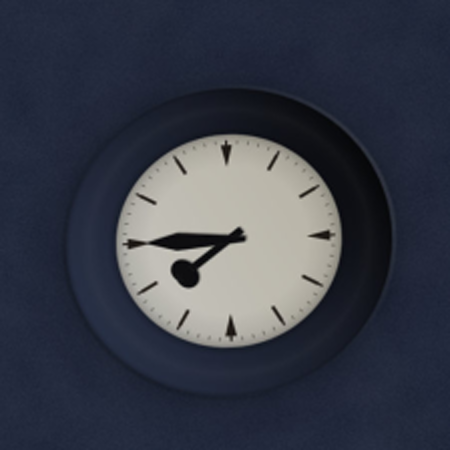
7:45
